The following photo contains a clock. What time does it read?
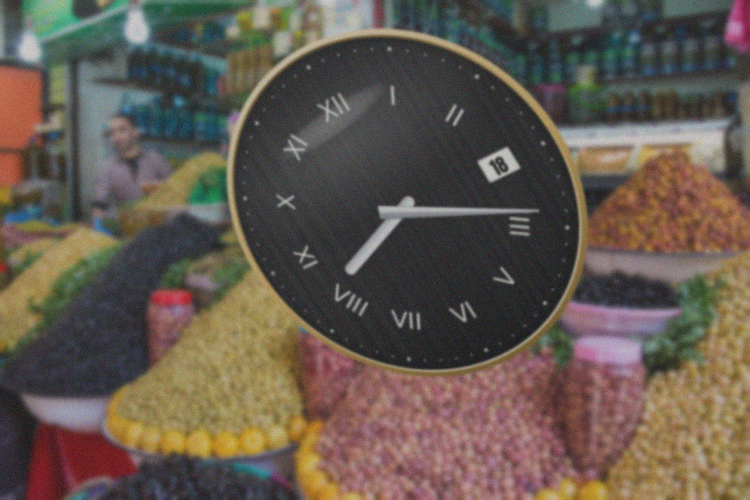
8:19
